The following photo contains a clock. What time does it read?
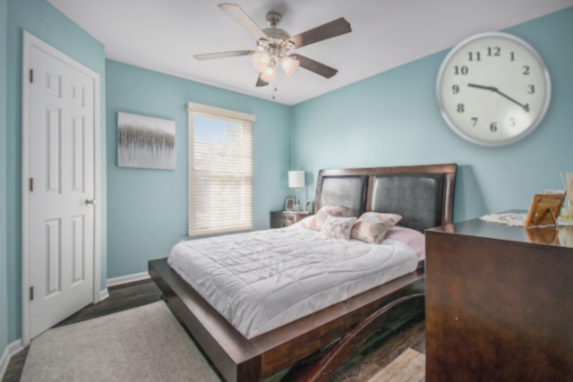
9:20
